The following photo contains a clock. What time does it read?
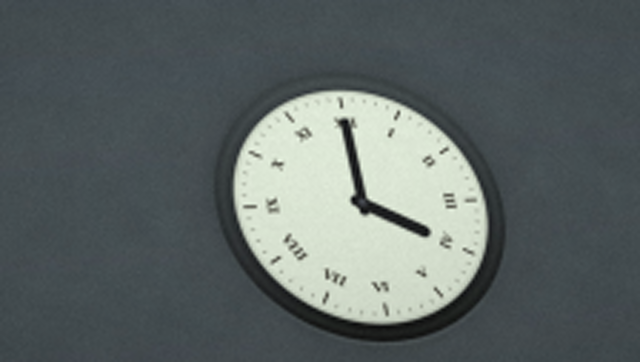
4:00
